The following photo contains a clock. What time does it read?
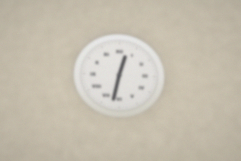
12:32
